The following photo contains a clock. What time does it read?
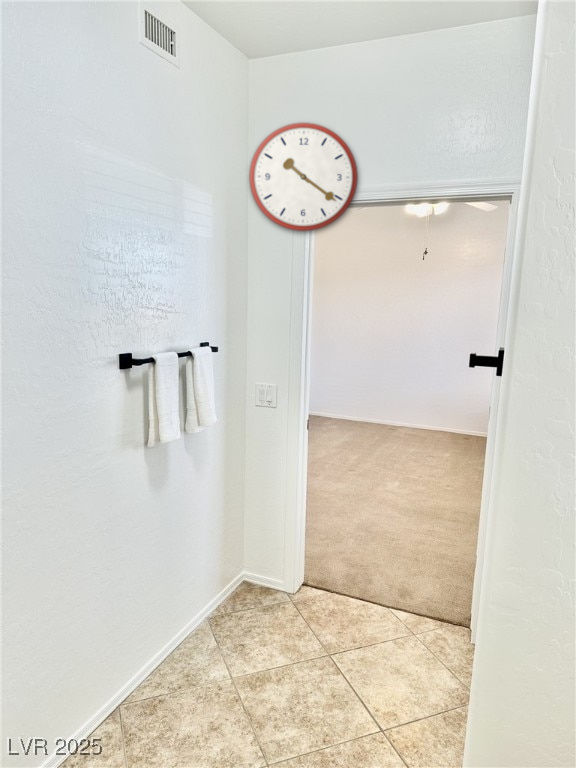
10:21
